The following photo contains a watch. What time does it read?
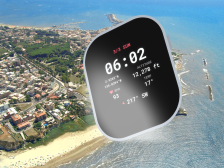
6:02
